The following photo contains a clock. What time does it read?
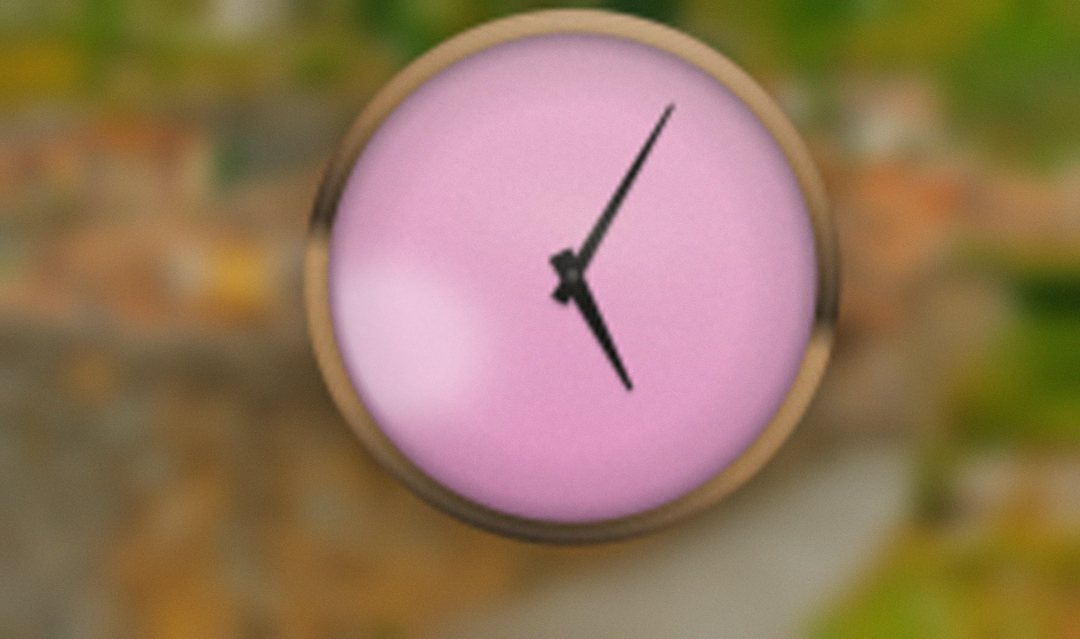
5:05
